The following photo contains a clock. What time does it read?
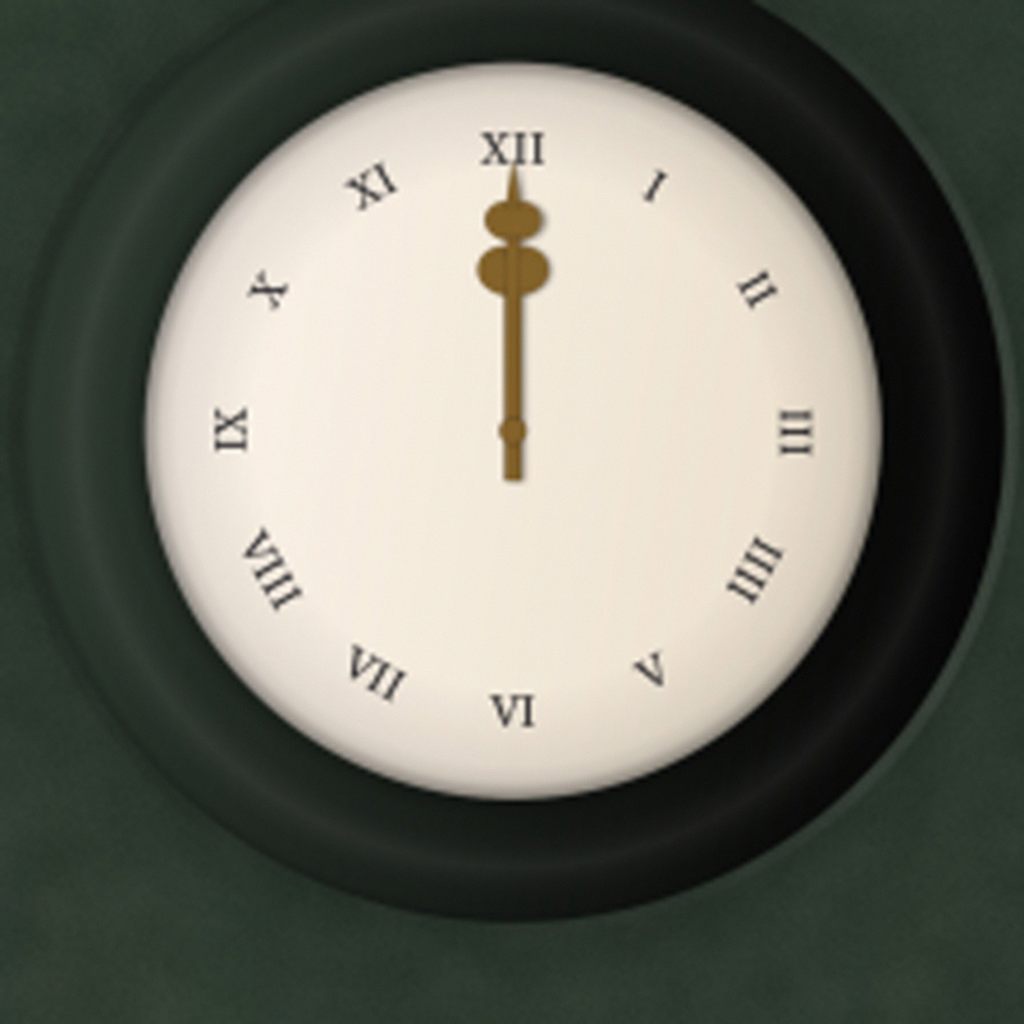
12:00
